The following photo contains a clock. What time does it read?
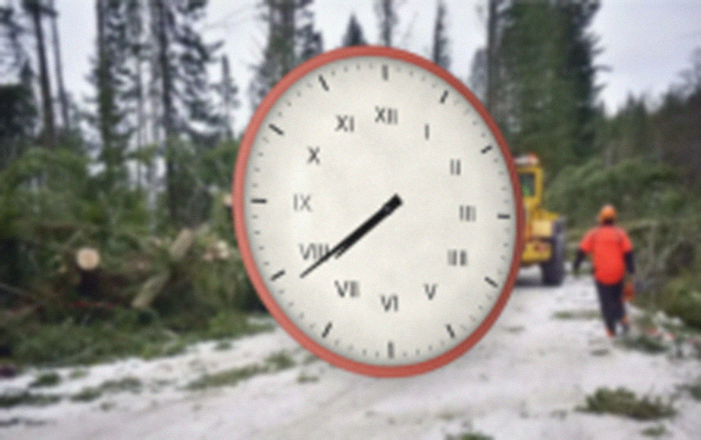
7:39
